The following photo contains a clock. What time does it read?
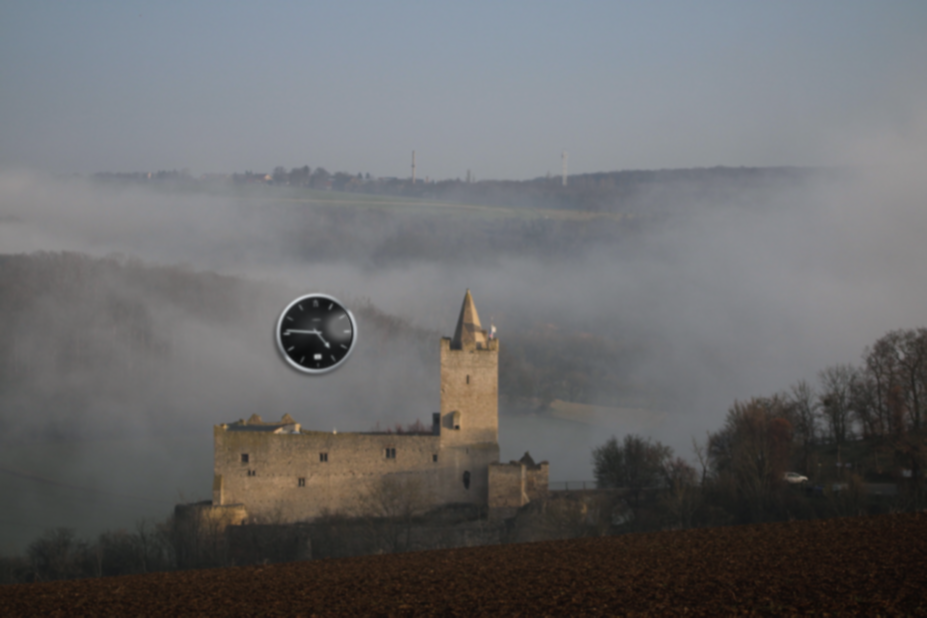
4:46
